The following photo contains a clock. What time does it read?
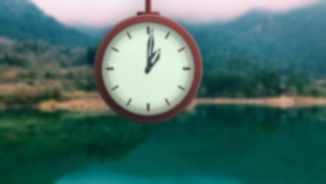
1:01
